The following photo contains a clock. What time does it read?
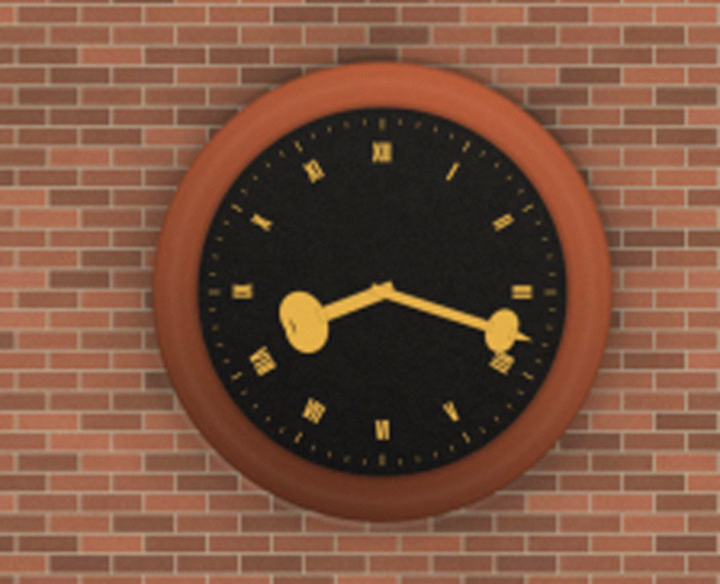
8:18
